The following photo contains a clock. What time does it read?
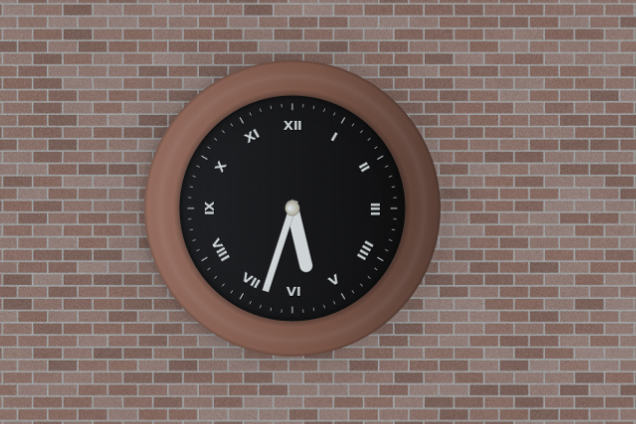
5:33
